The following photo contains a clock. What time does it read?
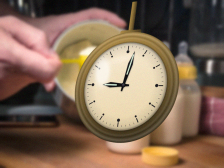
9:02
